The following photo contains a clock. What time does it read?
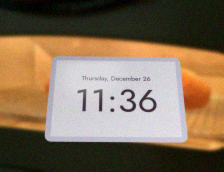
11:36
